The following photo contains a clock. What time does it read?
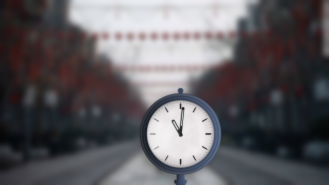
11:01
